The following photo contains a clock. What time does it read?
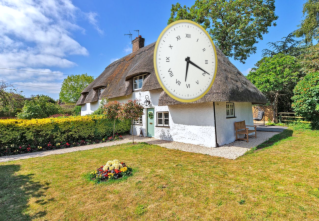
6:19
